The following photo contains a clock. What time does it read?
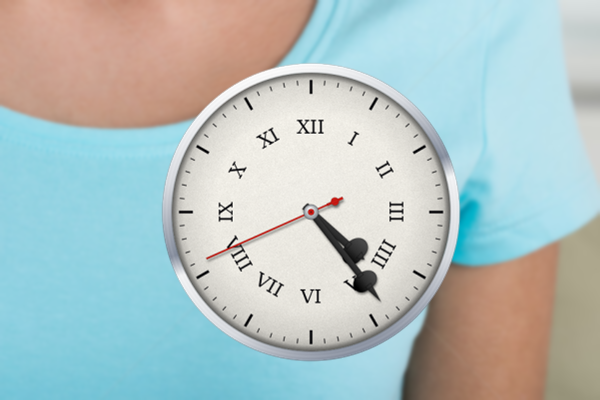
4:23:41
